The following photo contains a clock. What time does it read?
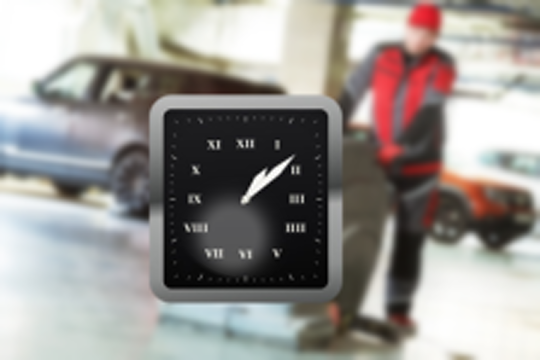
1:08
